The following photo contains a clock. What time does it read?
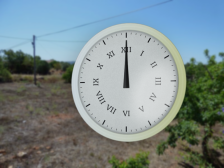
12:00
